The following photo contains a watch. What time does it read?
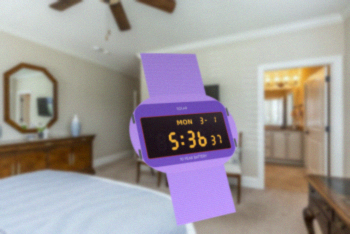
5:36:37
